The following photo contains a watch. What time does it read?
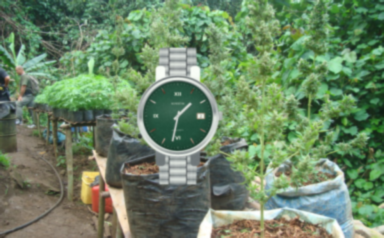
1:32
